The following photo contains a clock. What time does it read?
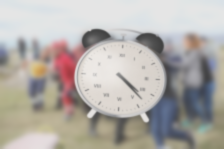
4:23
